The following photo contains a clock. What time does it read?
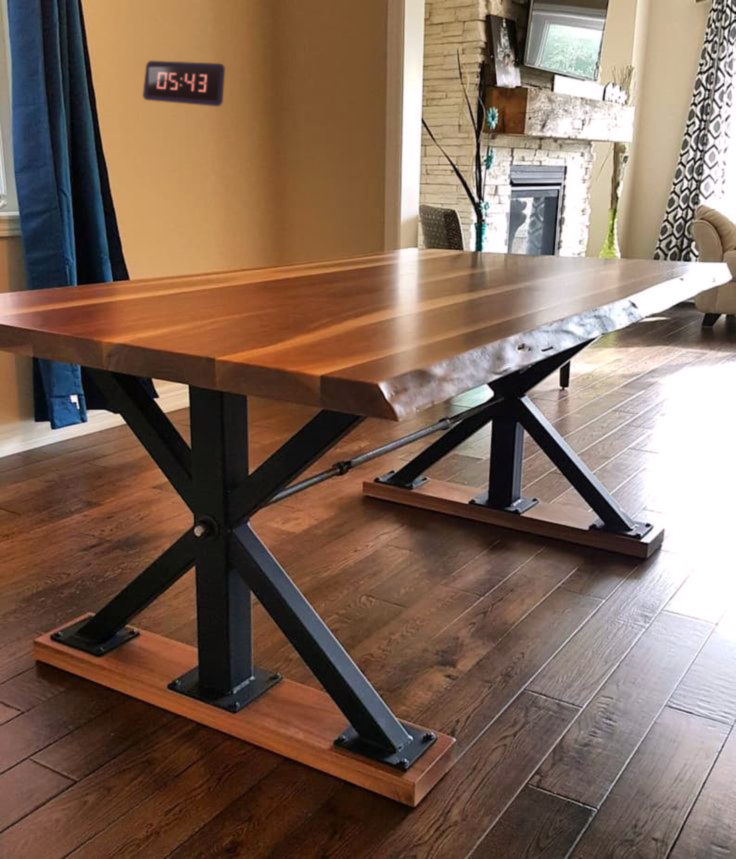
5:43
